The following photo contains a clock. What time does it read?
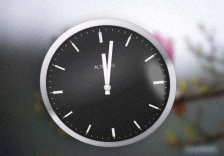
12:02
